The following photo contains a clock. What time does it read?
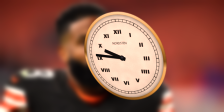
9:46
